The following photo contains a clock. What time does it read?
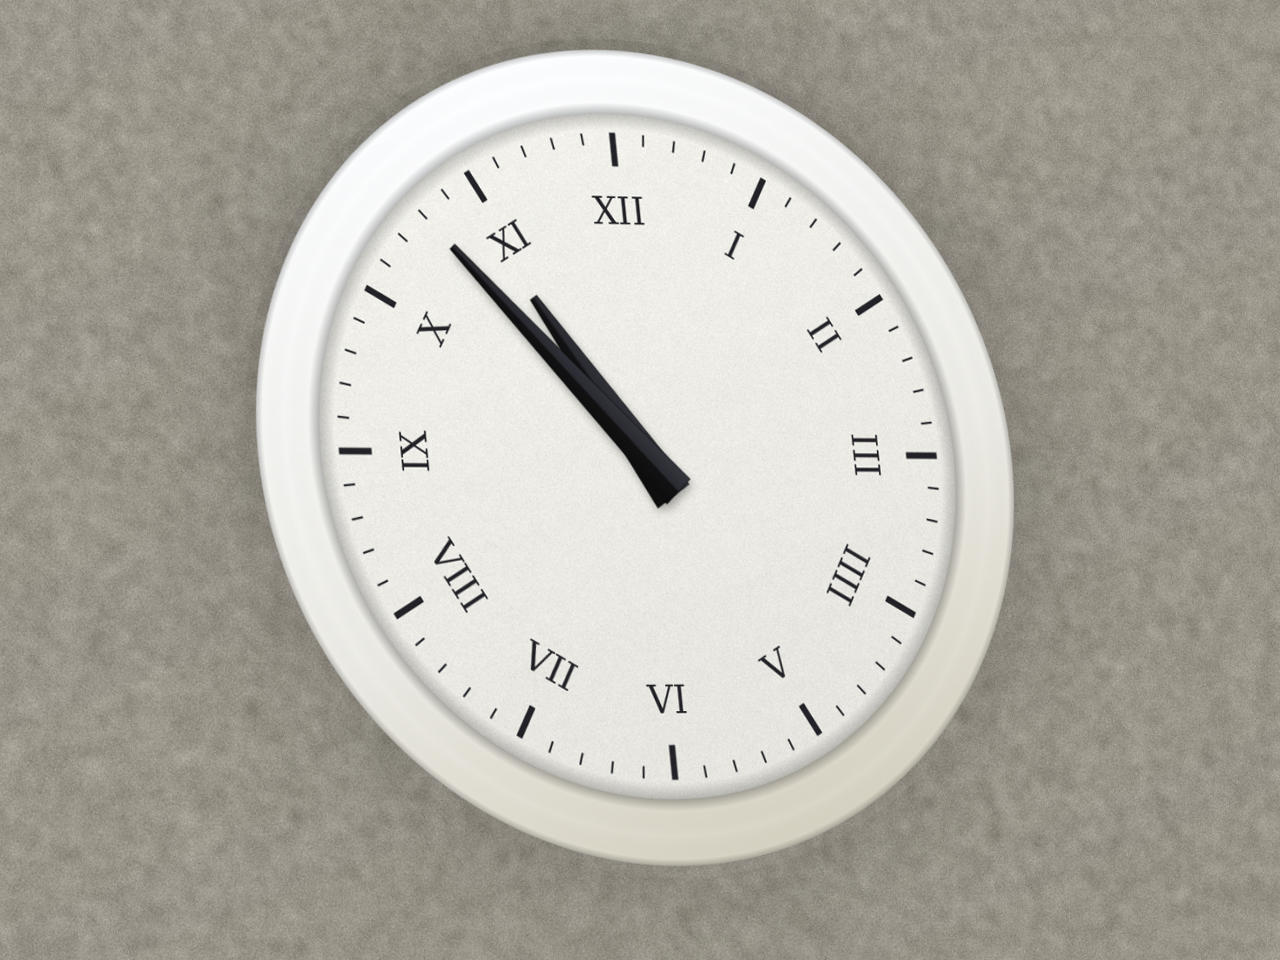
10:53
